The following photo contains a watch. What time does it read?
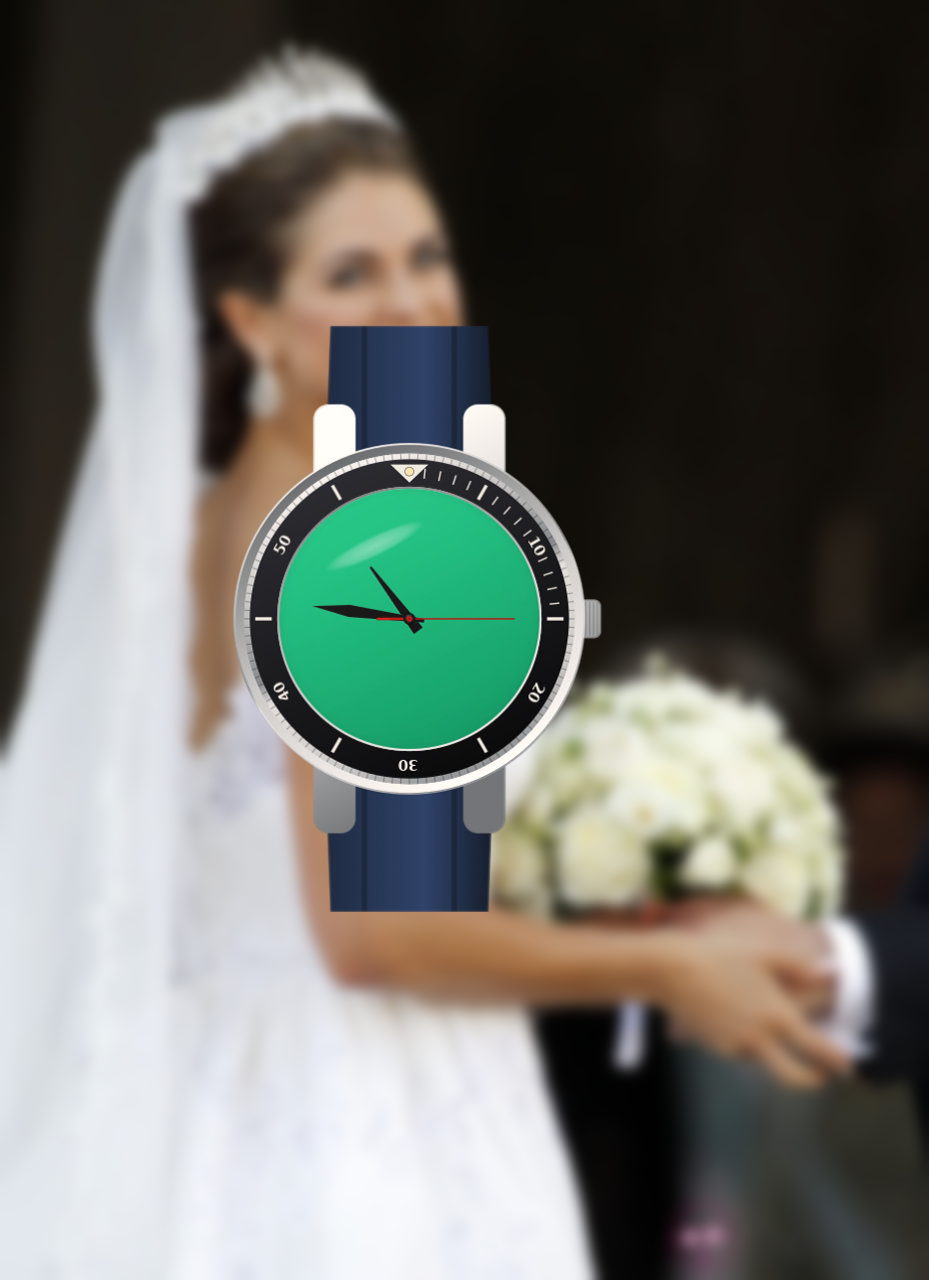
10:46:15
